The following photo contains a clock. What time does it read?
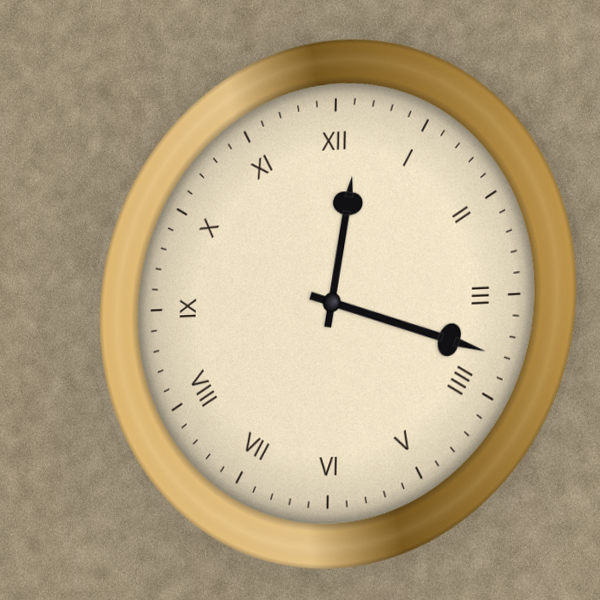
12:18
